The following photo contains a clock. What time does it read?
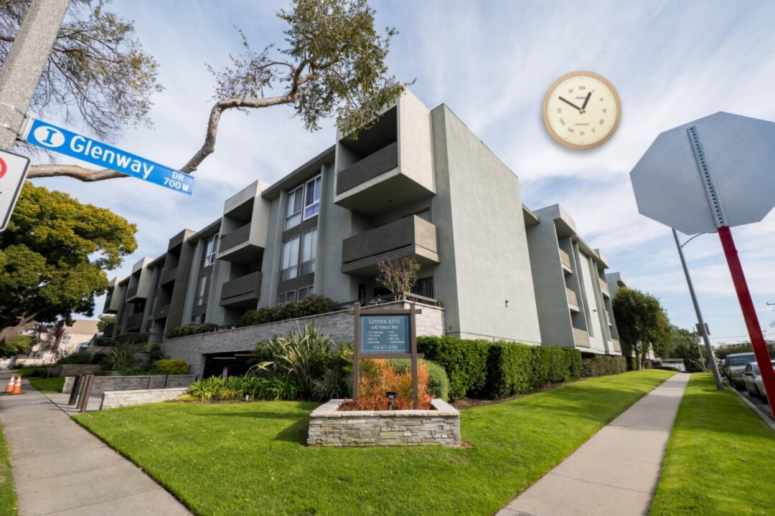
12:50
